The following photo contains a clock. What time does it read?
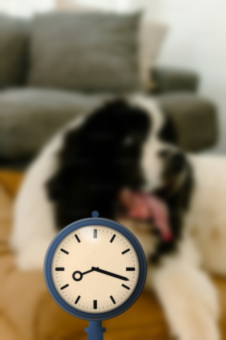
8:18
